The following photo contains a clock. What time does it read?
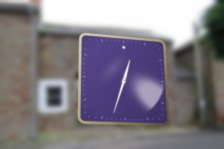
12:33
